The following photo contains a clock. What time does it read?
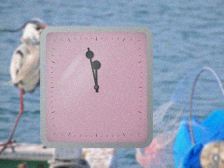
11:58
